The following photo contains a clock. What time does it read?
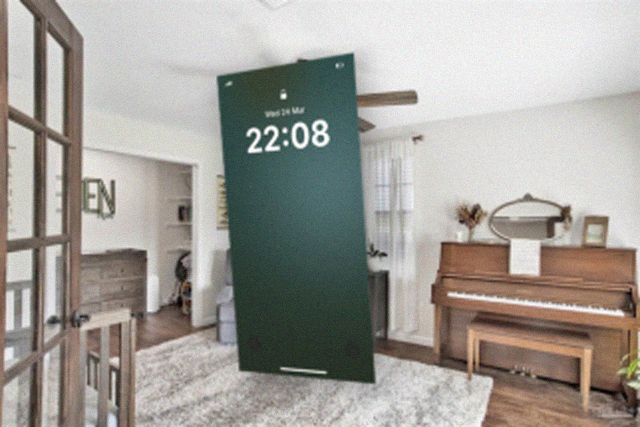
22:08
